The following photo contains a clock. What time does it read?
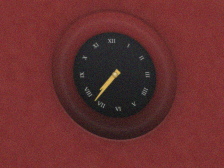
7:37
